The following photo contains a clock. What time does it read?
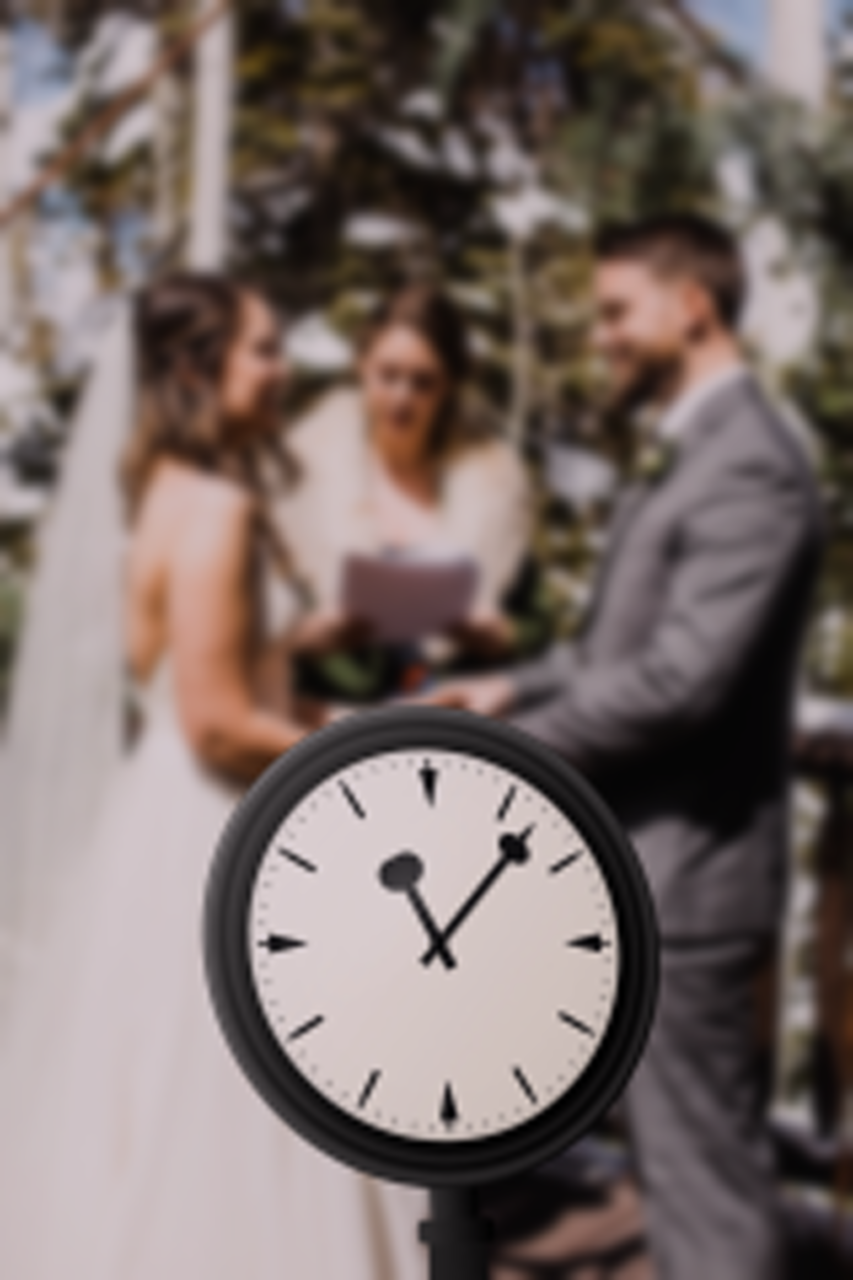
11:07
